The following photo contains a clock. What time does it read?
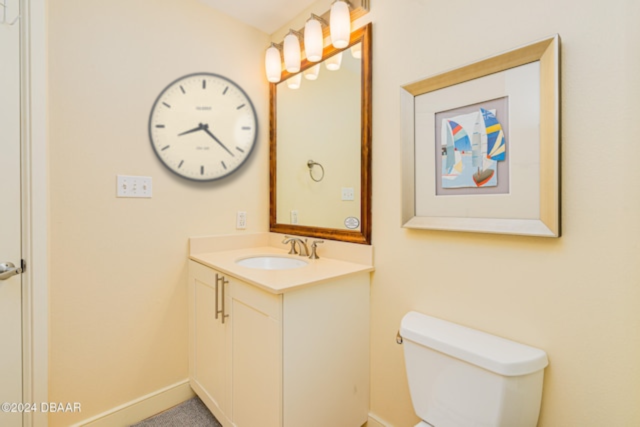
8:22
